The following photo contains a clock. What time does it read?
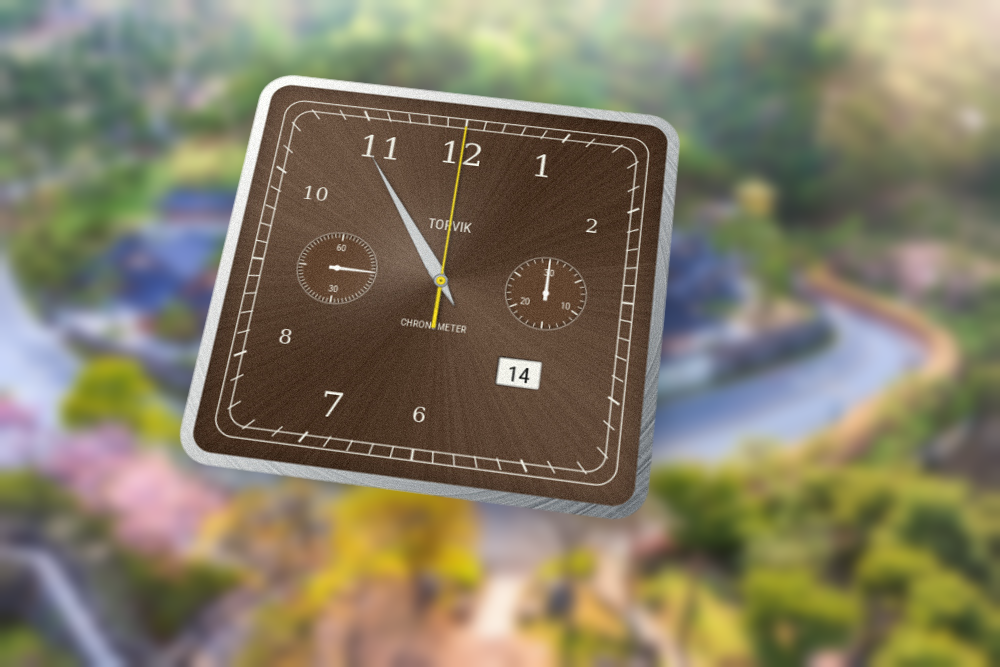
10:54:15
